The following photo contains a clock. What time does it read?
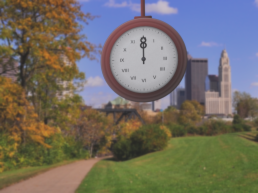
12:00
